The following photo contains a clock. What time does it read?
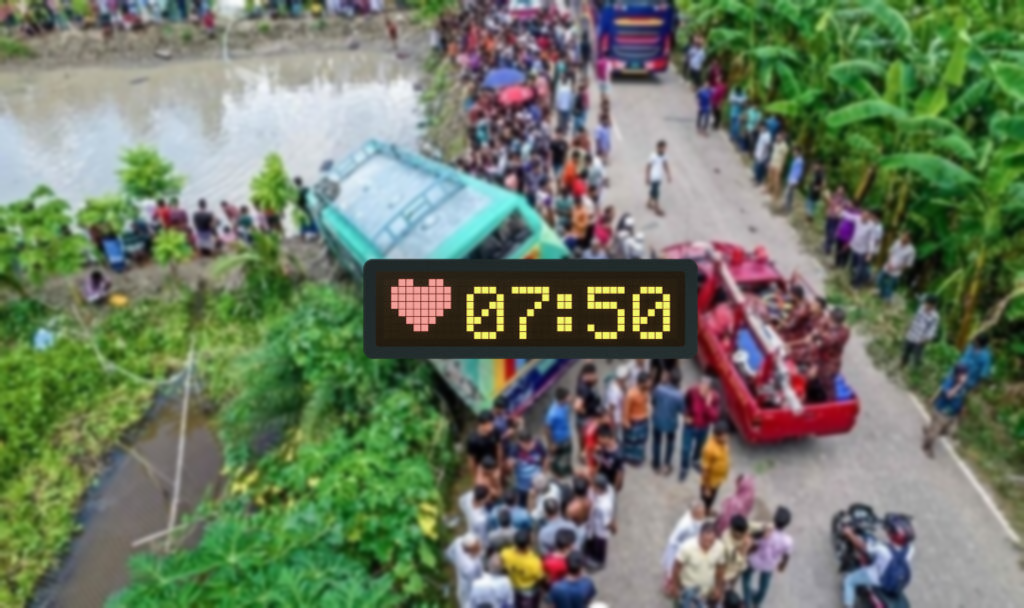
7:50
